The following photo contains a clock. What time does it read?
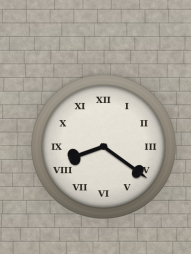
8:21
